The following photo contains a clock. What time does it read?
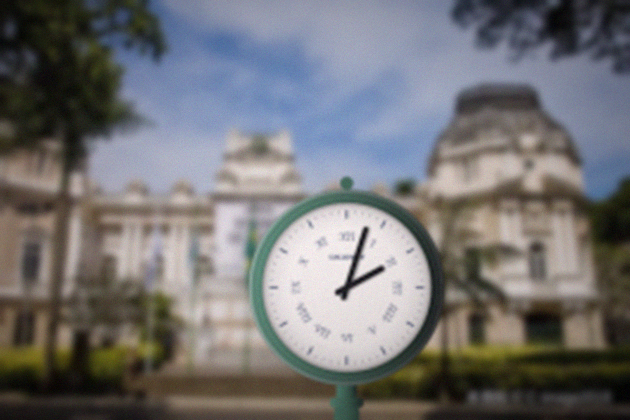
2:03
